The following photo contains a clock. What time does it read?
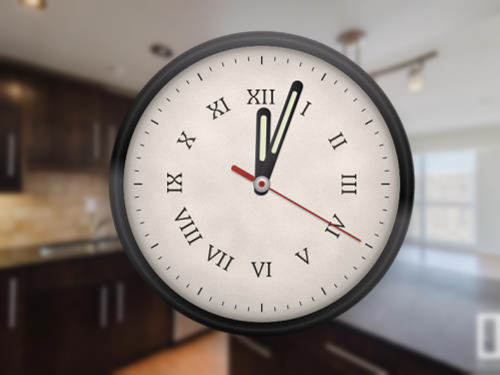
12:03:20
